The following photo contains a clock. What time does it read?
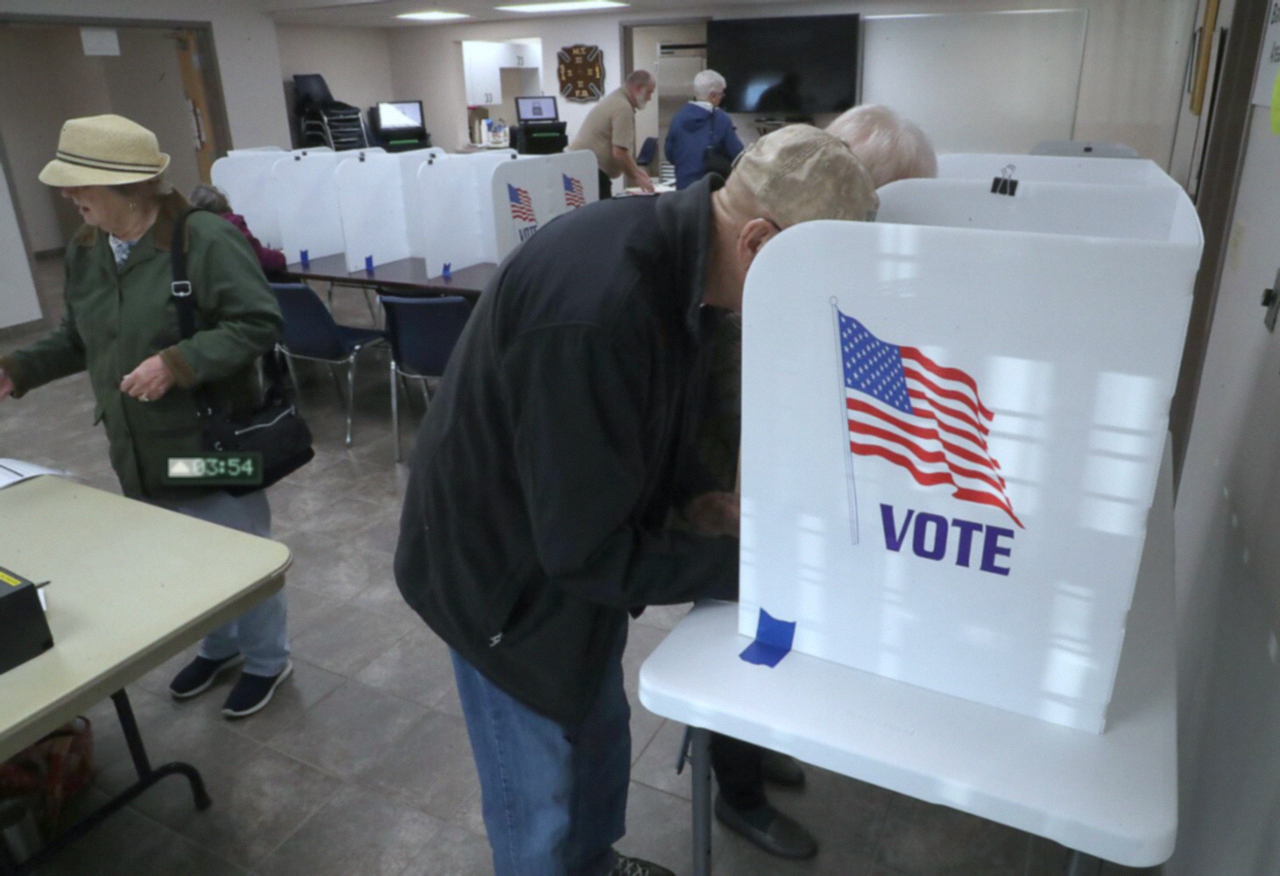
3:54
